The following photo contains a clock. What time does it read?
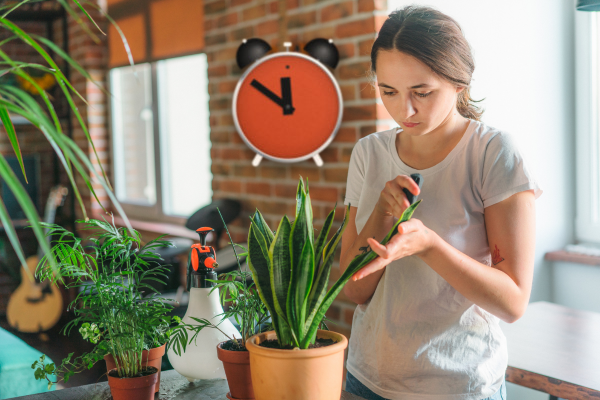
11:51
